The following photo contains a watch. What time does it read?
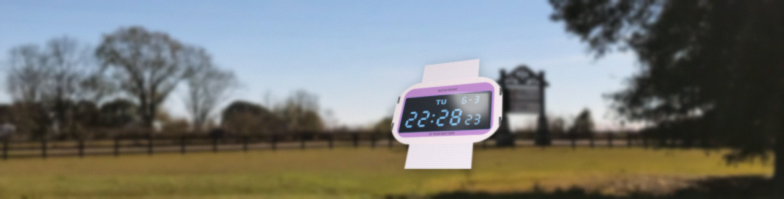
22:28:23
